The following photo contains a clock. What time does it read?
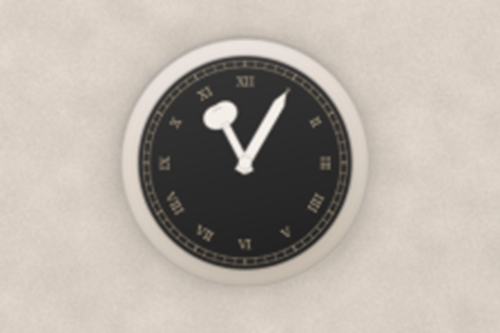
11:05
